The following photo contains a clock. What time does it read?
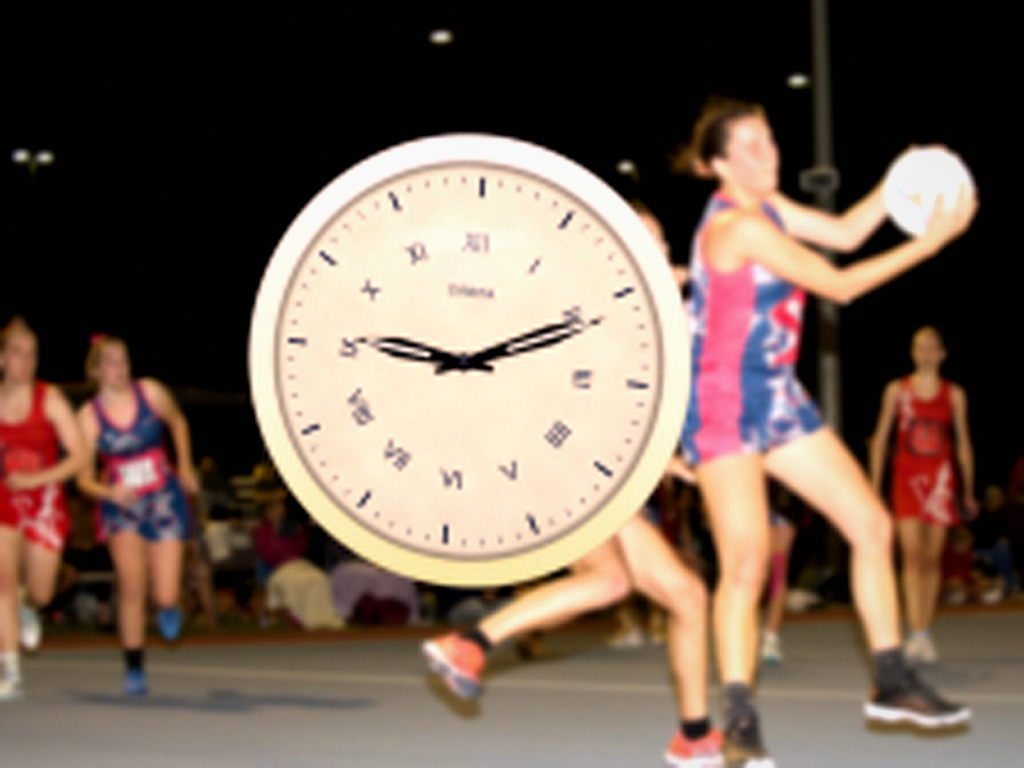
9:11
